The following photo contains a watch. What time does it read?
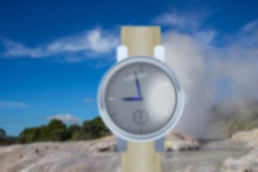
8:58
